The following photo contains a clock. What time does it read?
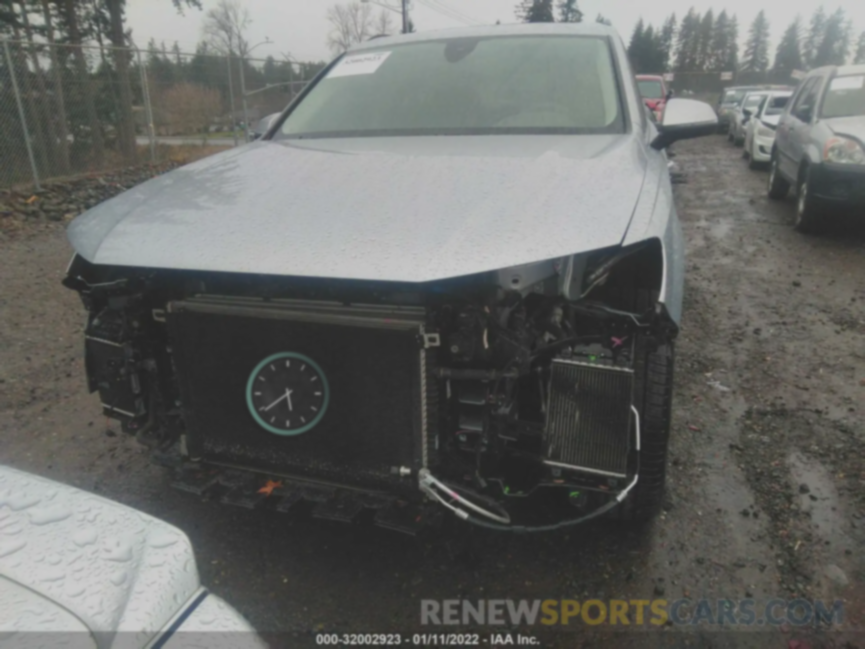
5:39
